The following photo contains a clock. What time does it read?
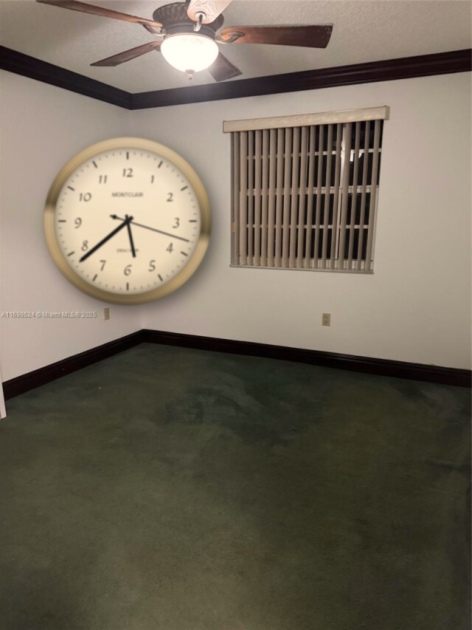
5:38:18
